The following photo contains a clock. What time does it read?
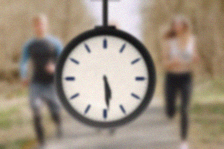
5:29
